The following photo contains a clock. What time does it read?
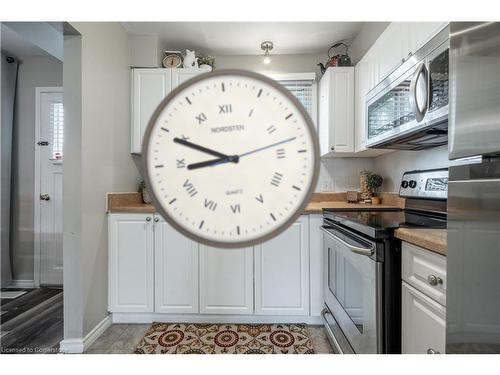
8:49:13
